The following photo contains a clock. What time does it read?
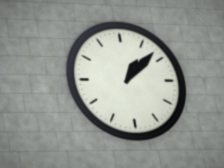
1:08
